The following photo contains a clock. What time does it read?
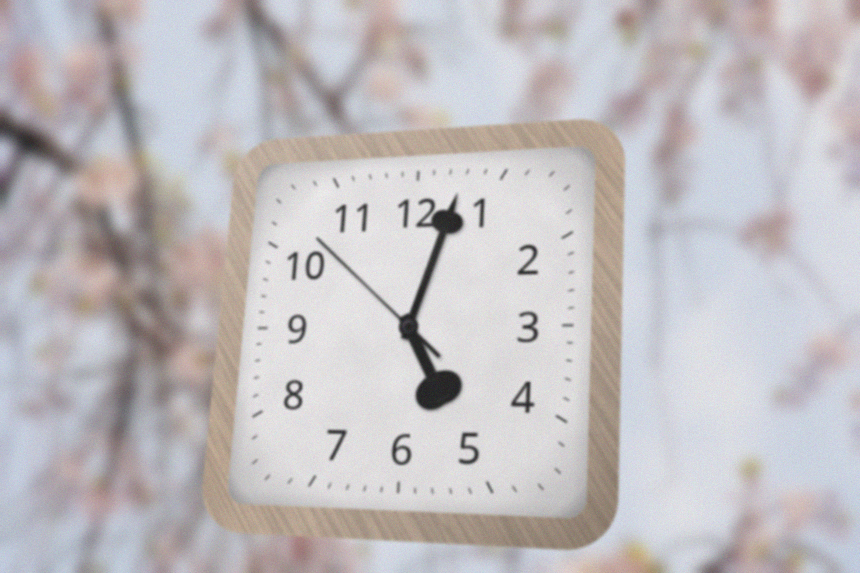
5:02:52
